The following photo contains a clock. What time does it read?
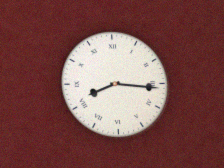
8:16
